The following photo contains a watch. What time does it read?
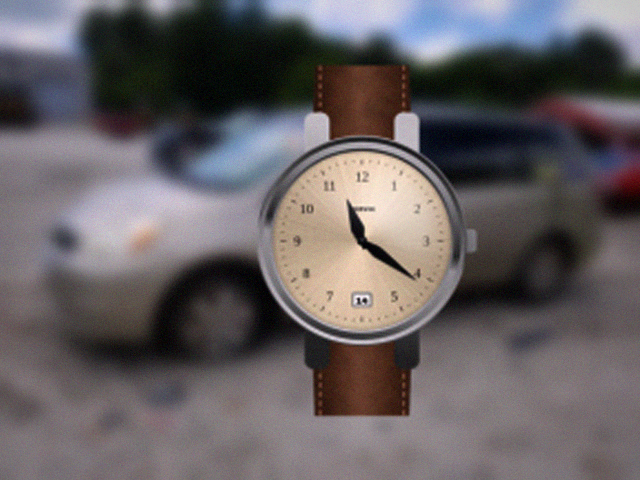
11:21
